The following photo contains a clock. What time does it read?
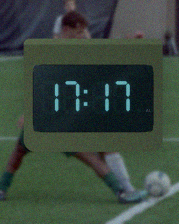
17:17
